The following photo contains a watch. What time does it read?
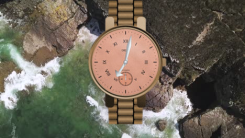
7:02
